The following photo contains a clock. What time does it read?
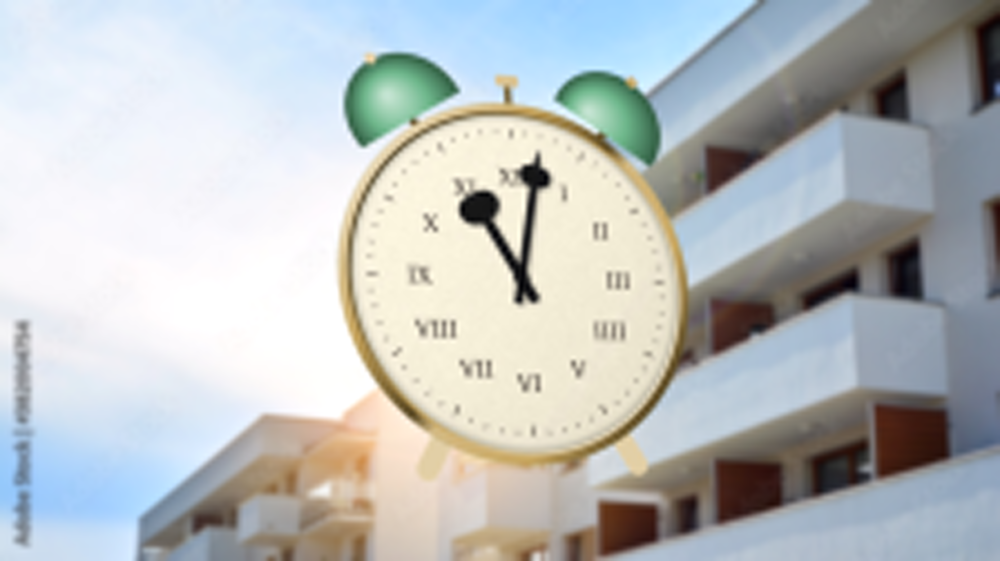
11:02
